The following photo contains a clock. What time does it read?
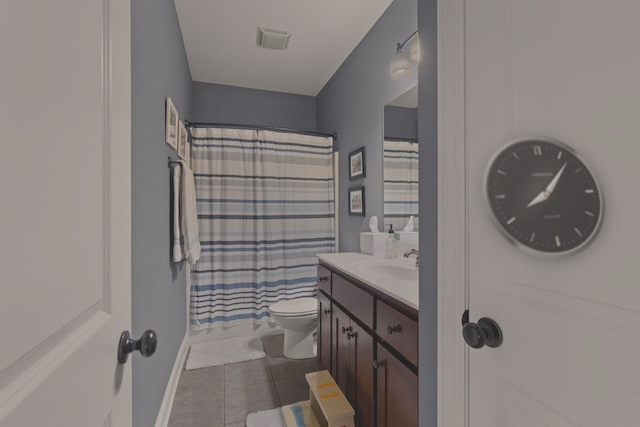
8:07
